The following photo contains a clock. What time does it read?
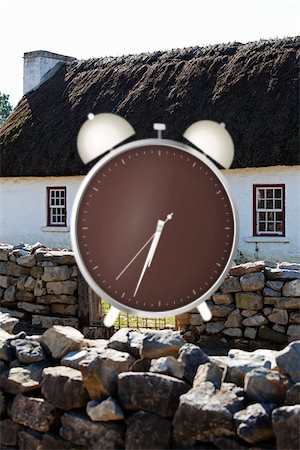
6:33:37
